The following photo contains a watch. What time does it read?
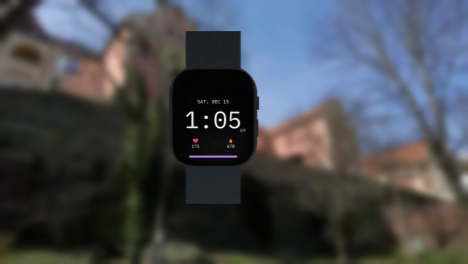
1:05
